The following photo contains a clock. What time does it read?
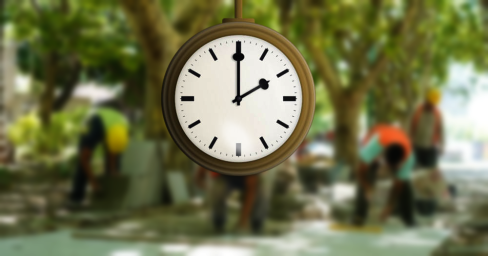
2:00
